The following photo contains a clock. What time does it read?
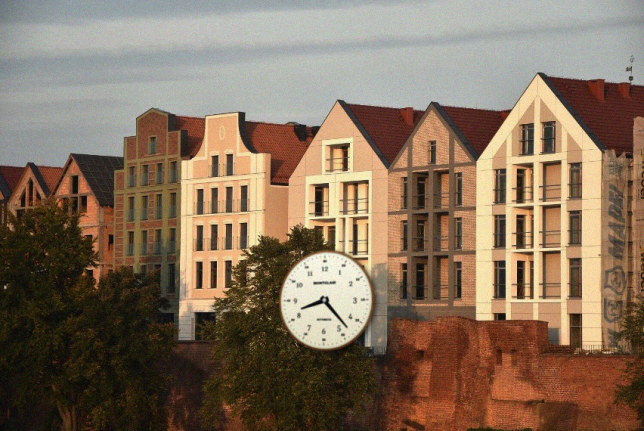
8:23
